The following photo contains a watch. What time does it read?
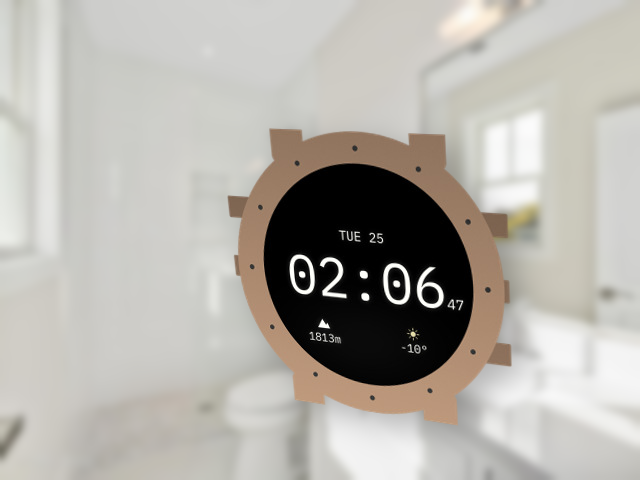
2:06:47
